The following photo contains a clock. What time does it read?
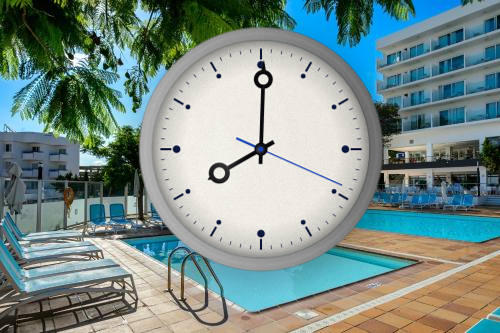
8:00:19
